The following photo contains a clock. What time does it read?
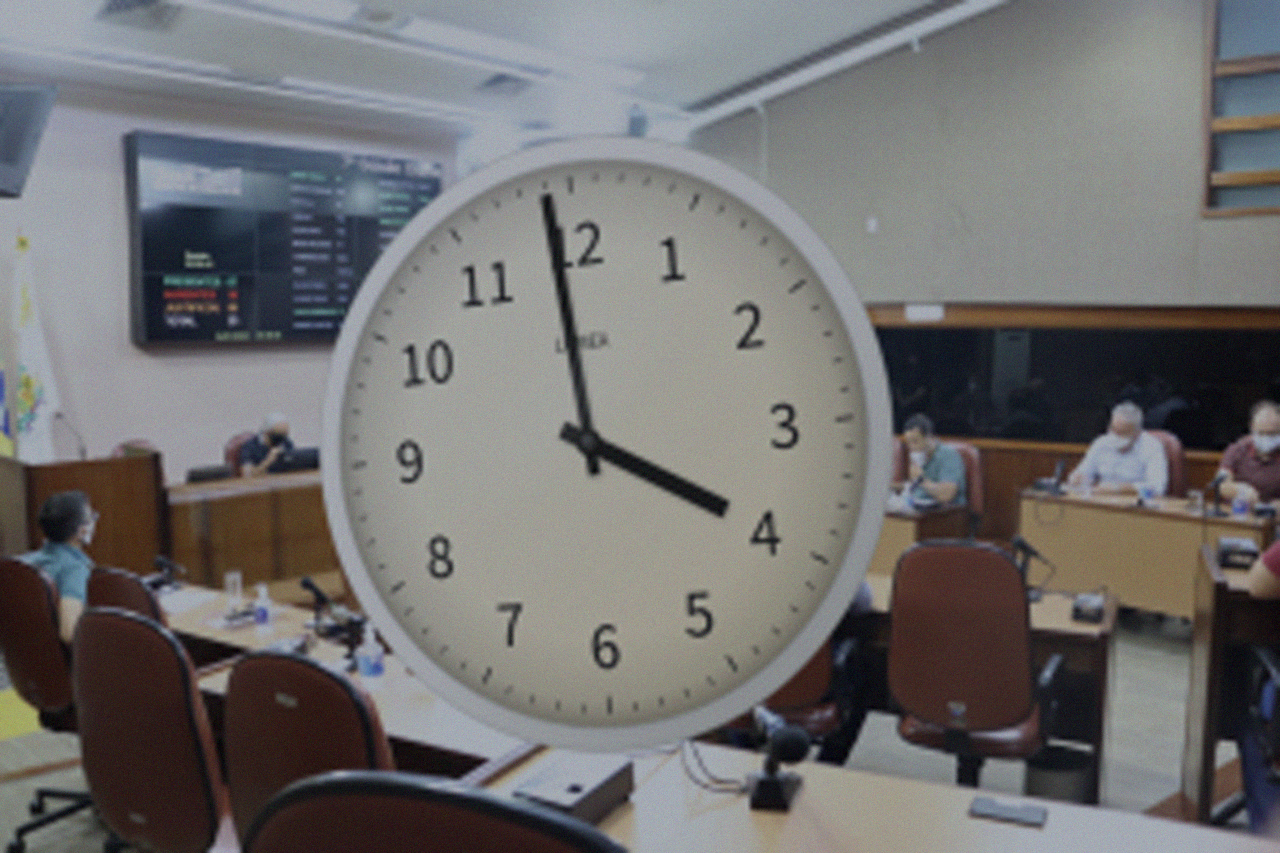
3:59
